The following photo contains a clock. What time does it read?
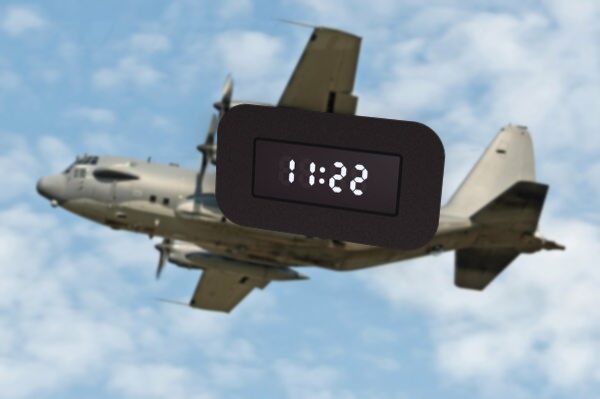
11:22
